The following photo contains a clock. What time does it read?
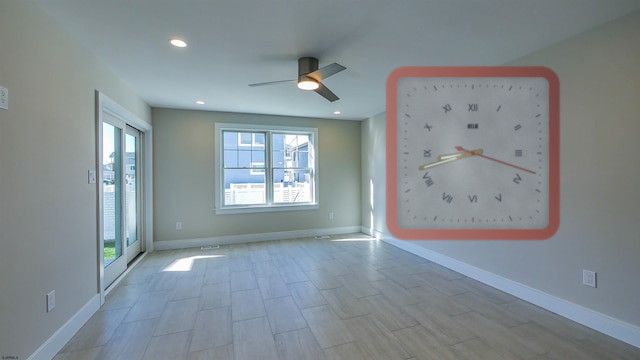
8:42:18
